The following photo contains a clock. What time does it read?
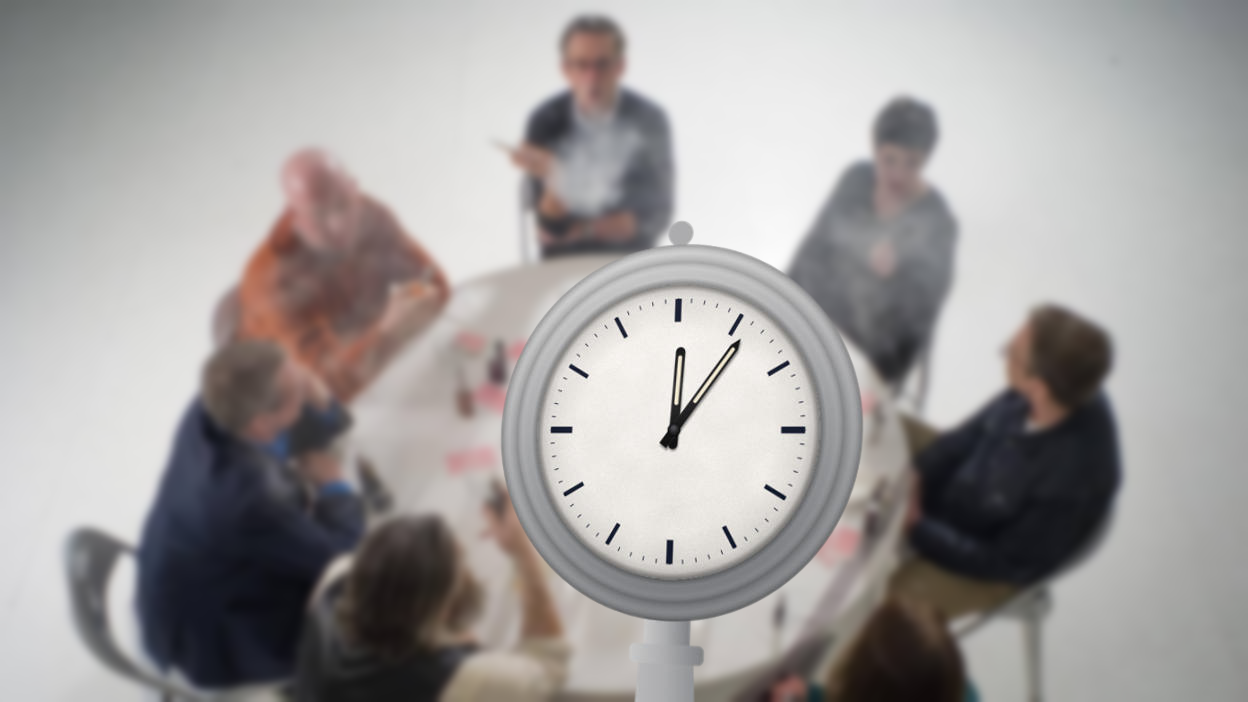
12:06
